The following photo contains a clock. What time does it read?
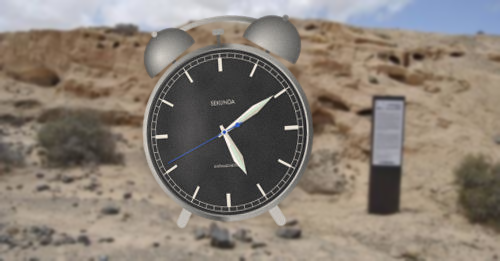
5:09:41
